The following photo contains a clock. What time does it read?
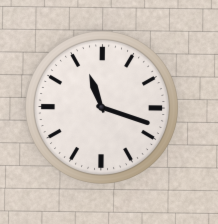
11:18
